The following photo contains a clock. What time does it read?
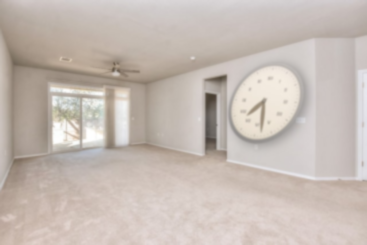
7:28
